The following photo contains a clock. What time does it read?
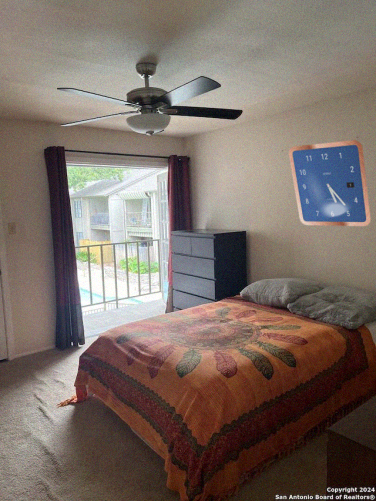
5:24
